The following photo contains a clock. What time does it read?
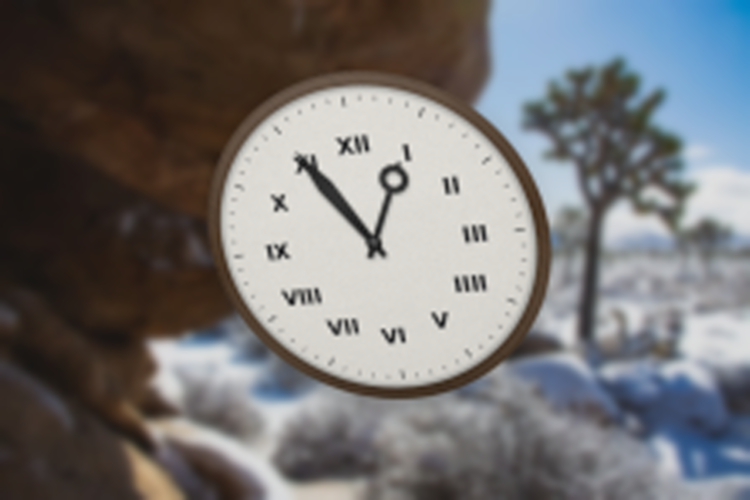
12:55
